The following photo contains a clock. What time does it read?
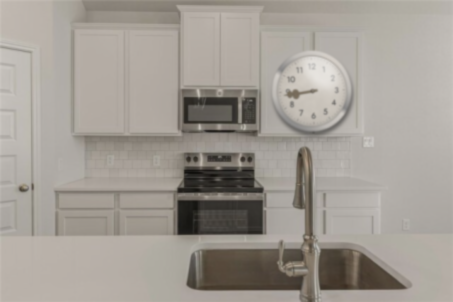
8:44
